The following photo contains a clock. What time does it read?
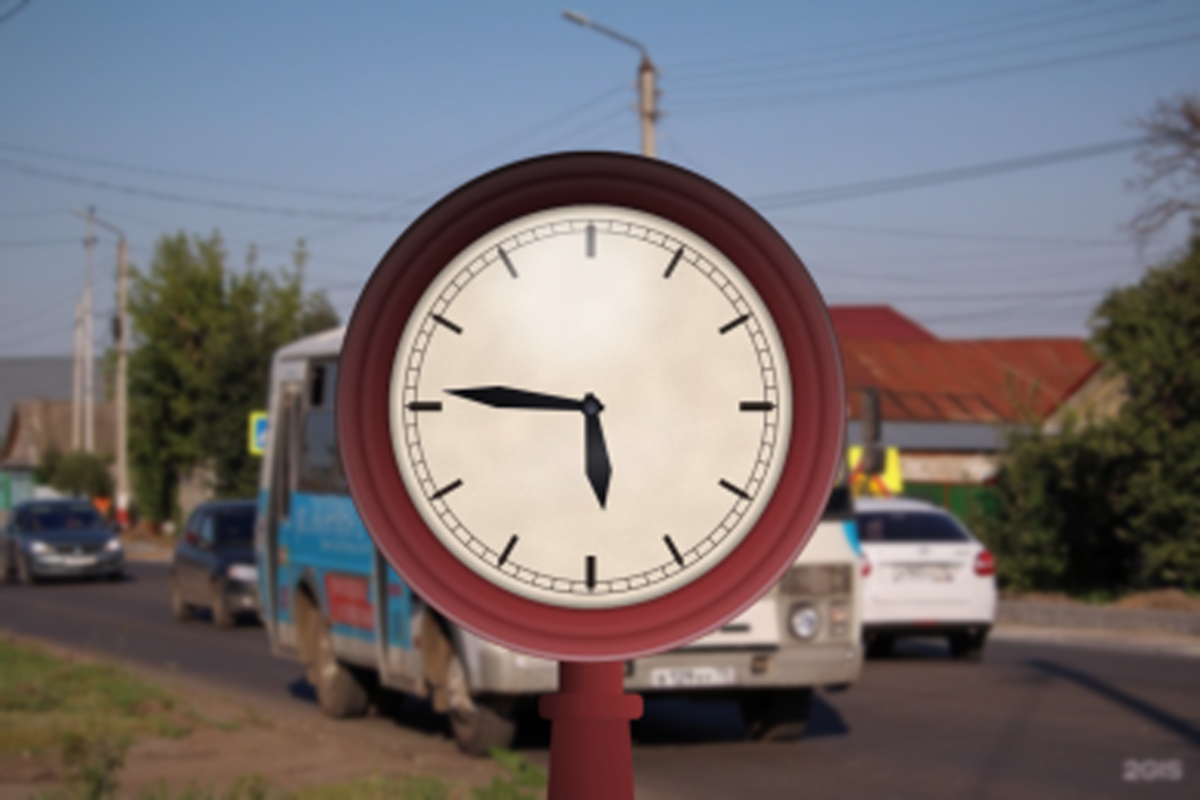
5:46
